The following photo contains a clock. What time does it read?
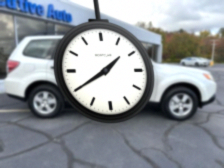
1:40
